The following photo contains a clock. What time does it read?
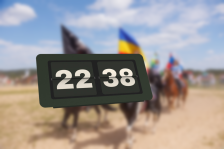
22:38
